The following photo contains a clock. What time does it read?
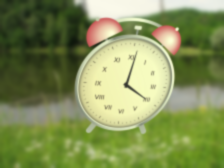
4:01
